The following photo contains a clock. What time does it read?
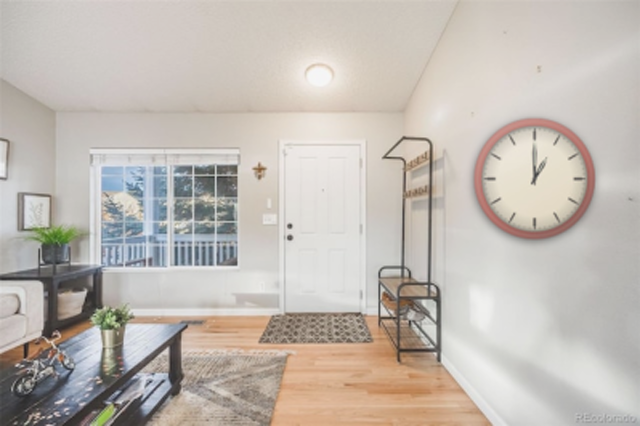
1:00
